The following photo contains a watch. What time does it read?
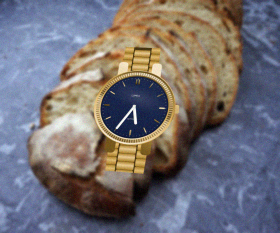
5:35
